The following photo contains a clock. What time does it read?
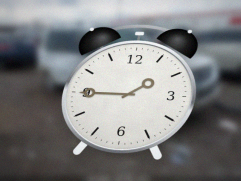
1:45
